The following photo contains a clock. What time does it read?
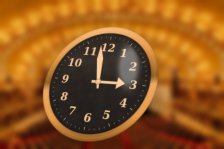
2:58
